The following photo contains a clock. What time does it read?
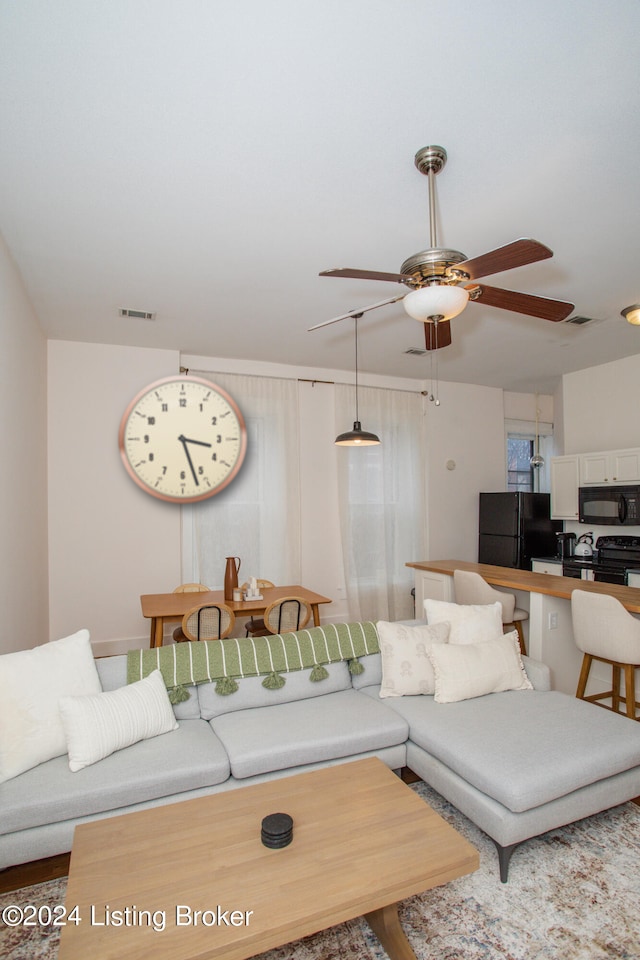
3:27
